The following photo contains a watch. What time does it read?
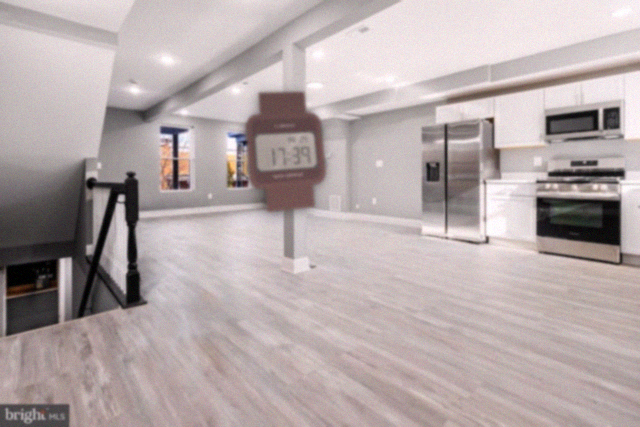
17:39
